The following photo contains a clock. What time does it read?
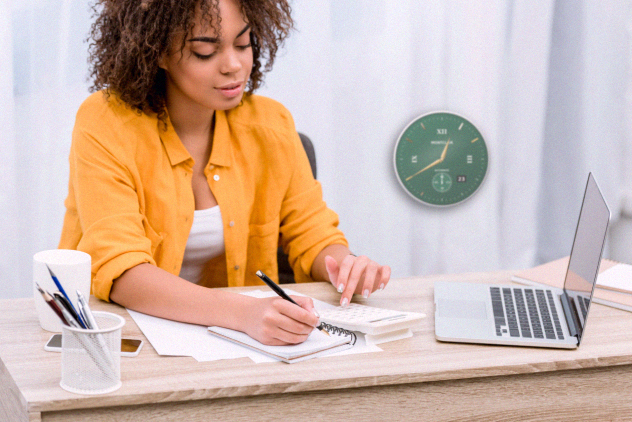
12:40
